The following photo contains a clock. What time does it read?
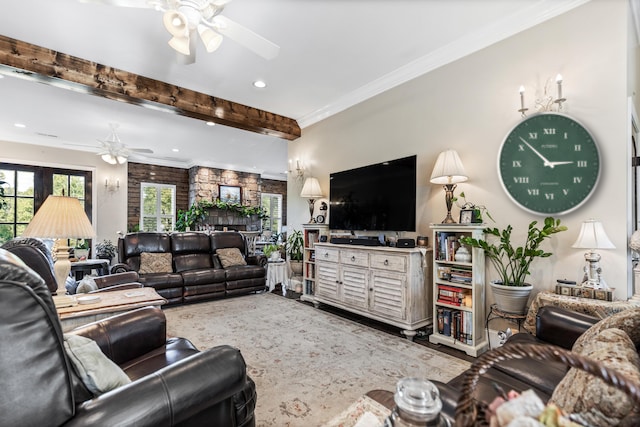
2:52
